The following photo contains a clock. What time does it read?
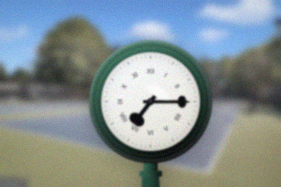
7:15
